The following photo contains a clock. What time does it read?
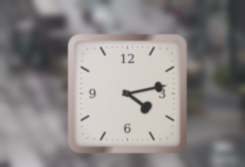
4:13
